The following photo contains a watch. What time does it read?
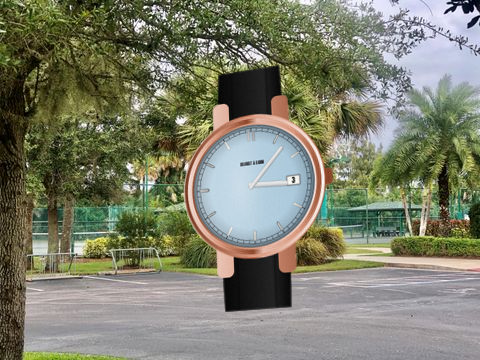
3:07
